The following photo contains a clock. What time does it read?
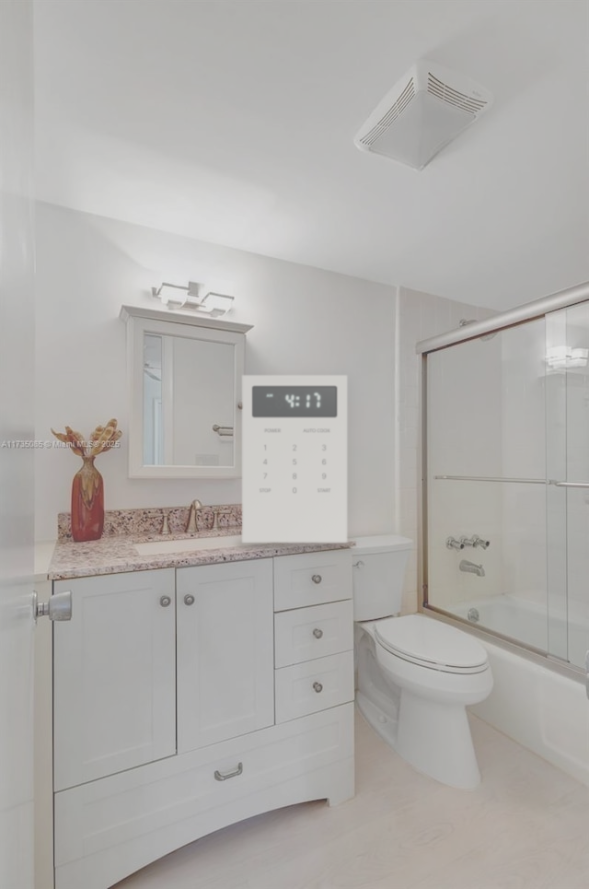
4:17
